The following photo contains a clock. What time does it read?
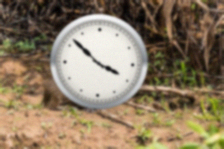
3:52
